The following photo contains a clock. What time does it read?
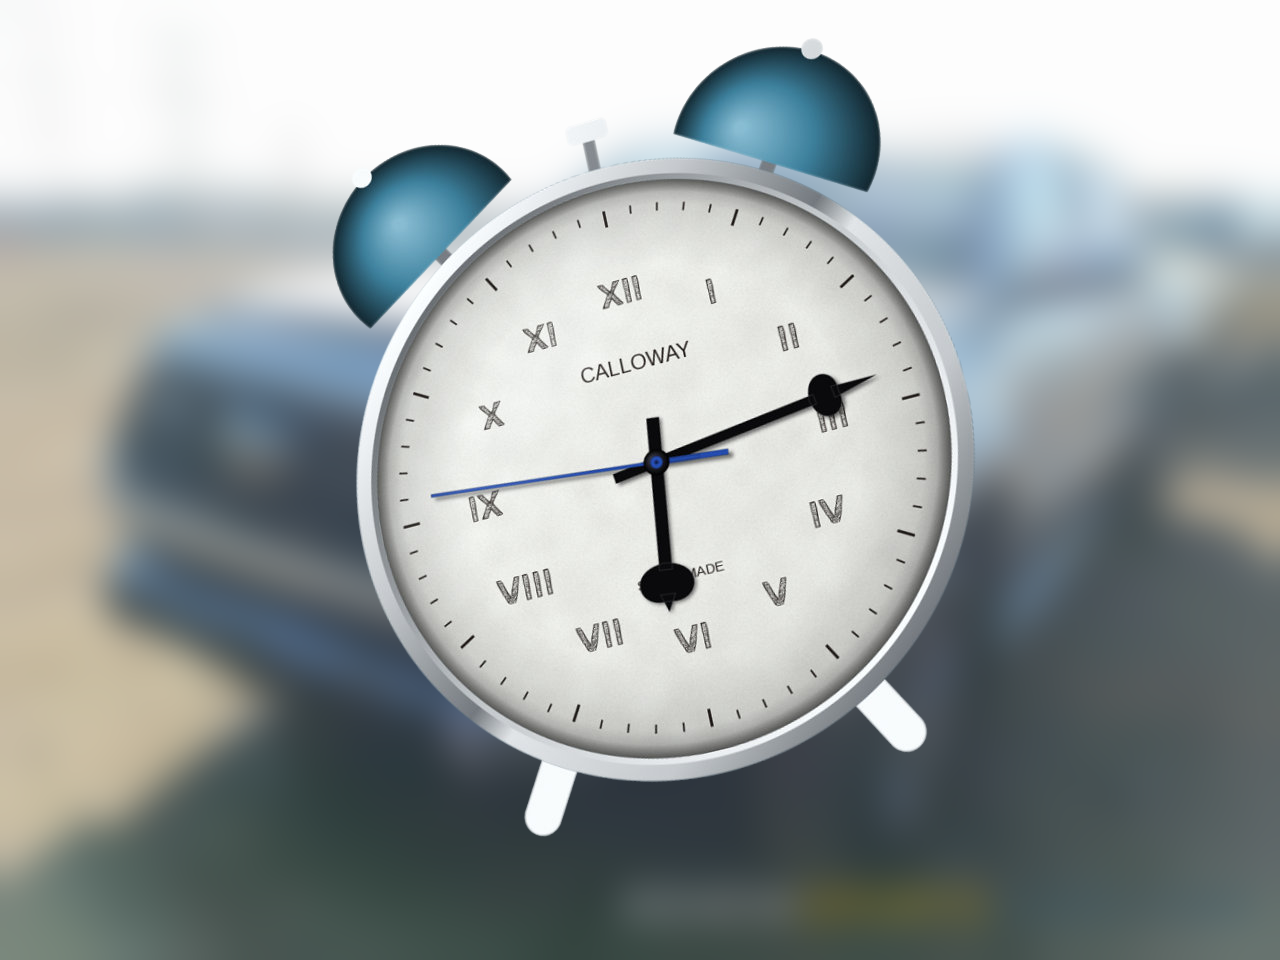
6:13:46
